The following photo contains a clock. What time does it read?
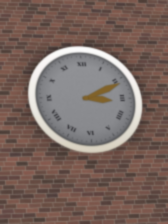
3:11
